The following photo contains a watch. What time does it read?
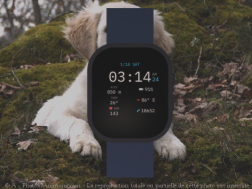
3:14
